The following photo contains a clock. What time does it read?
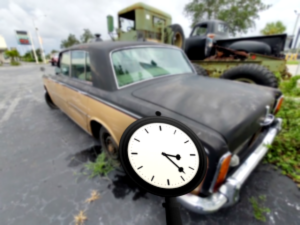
3:23
